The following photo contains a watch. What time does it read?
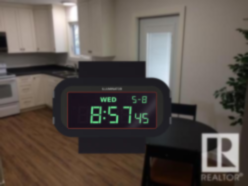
8:57:45
